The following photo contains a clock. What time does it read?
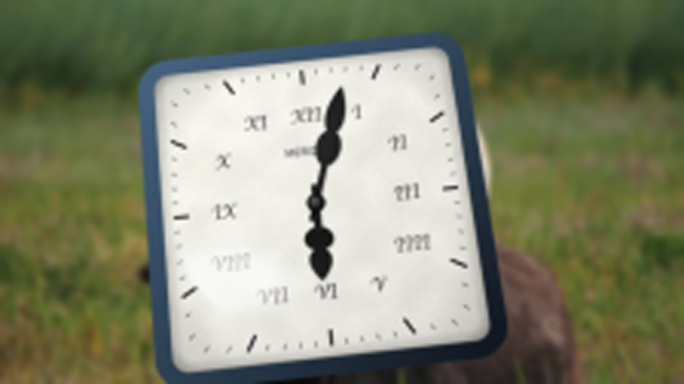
6:03
